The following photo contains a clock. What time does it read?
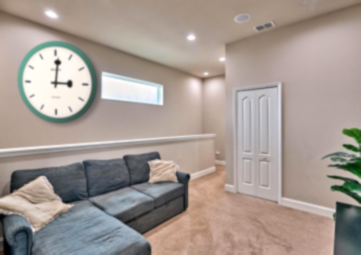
3:01
